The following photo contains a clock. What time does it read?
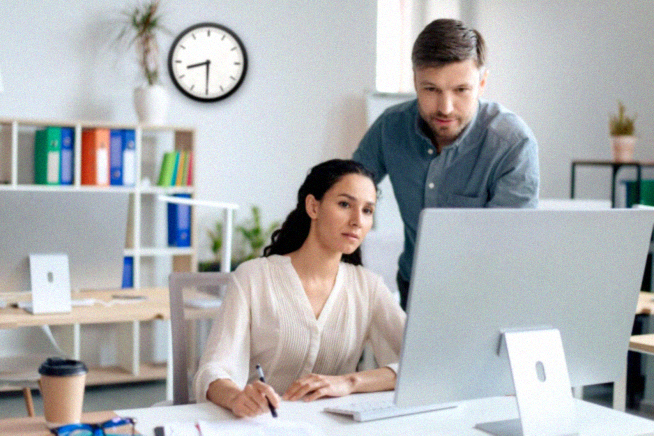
8:30
